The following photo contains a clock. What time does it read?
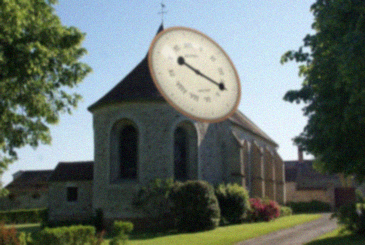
10:21
